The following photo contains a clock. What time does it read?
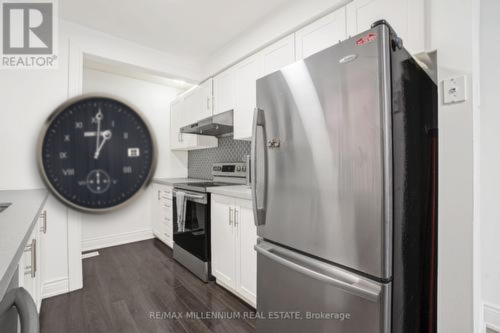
1:01
